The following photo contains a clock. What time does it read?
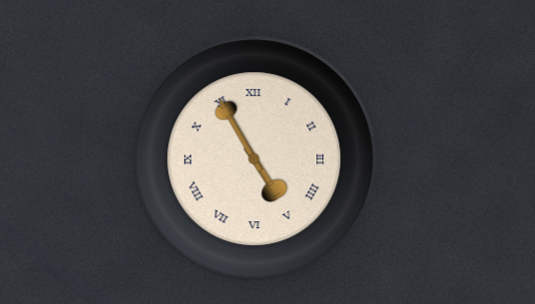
4:55
